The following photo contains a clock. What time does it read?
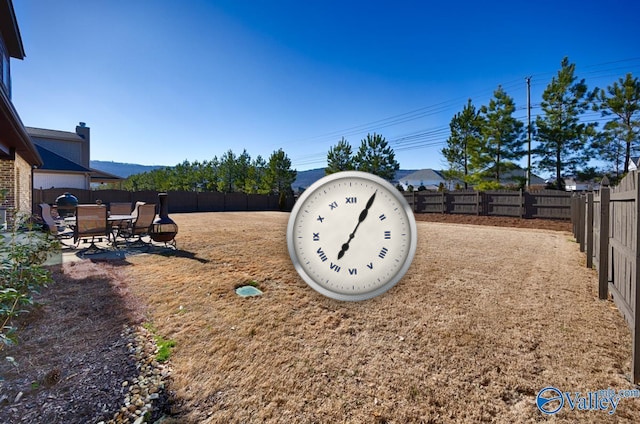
7:05
